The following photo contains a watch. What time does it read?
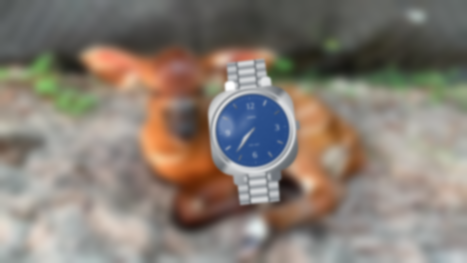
7:37
